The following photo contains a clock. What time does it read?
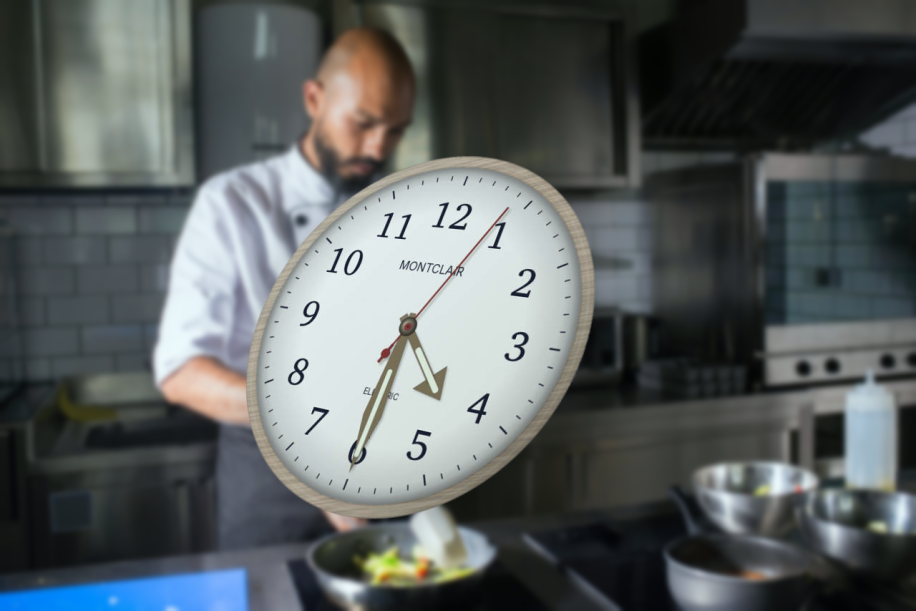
4:30:04
